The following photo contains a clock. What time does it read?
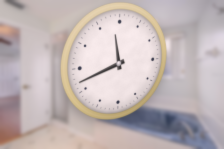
11:42
